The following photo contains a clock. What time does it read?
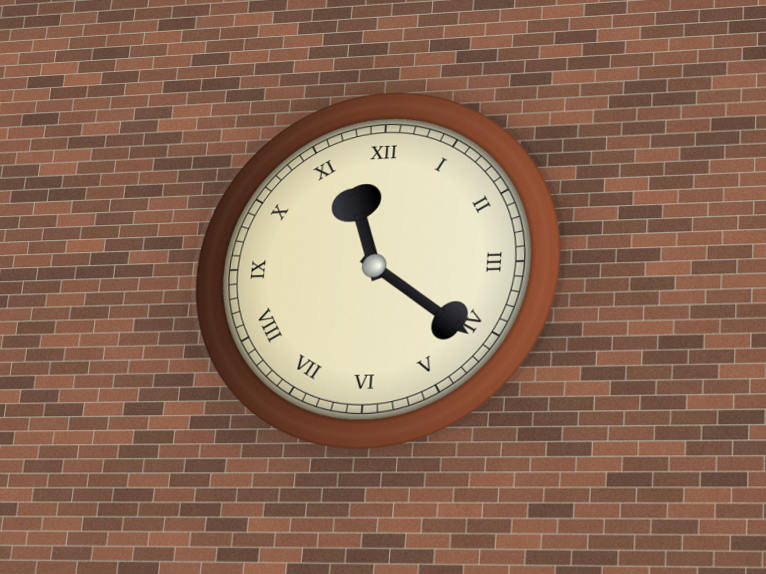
11:21
